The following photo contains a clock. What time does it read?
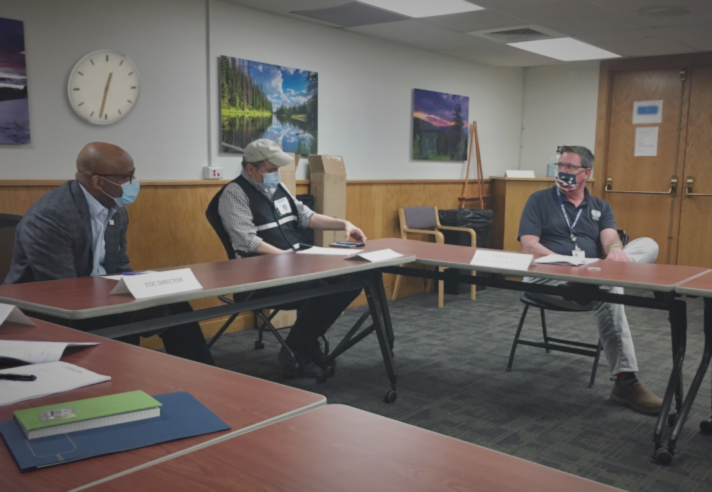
12:32
